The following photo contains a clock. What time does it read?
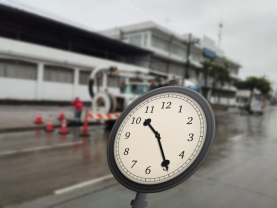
10:25
